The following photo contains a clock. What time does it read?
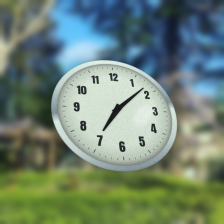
7:08
